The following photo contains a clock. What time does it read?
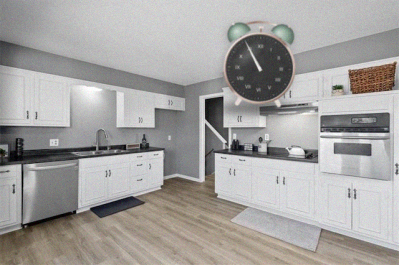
10:55
